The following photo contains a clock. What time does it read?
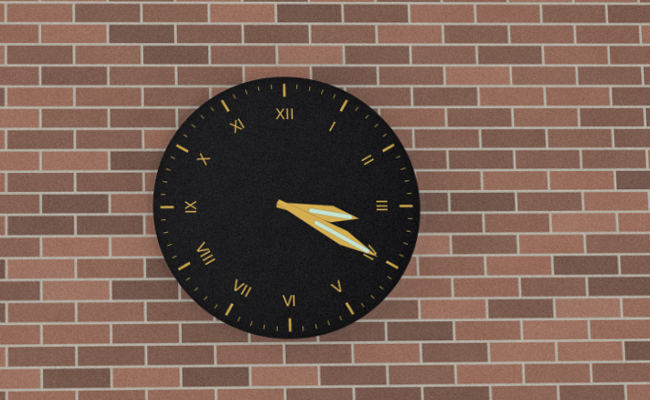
3:20
